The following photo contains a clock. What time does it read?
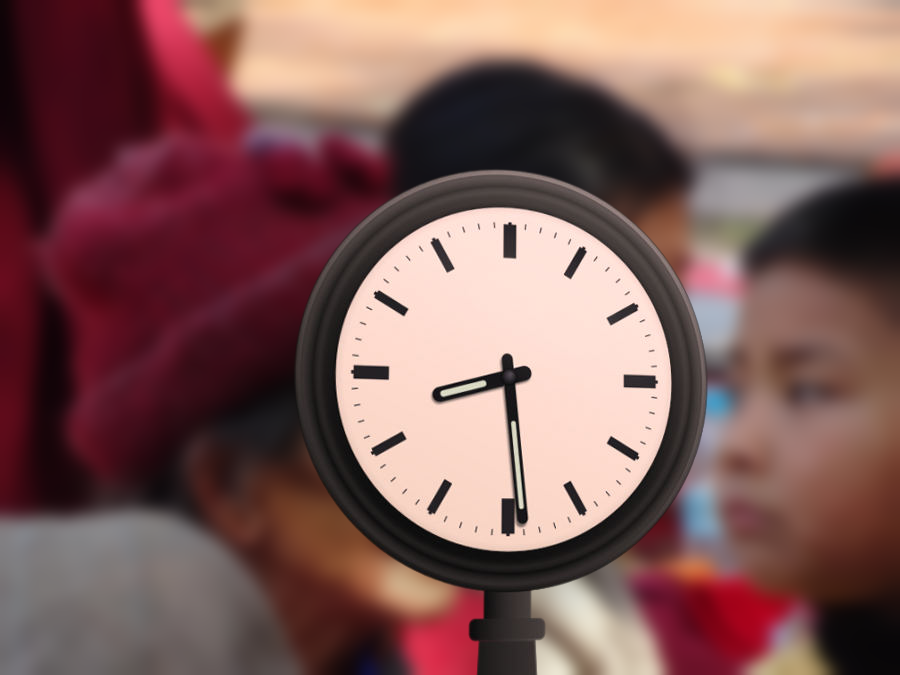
8:29
